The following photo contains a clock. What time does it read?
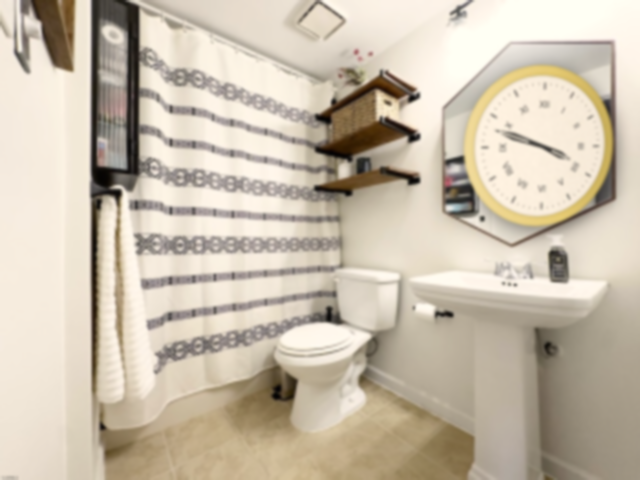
3:48
